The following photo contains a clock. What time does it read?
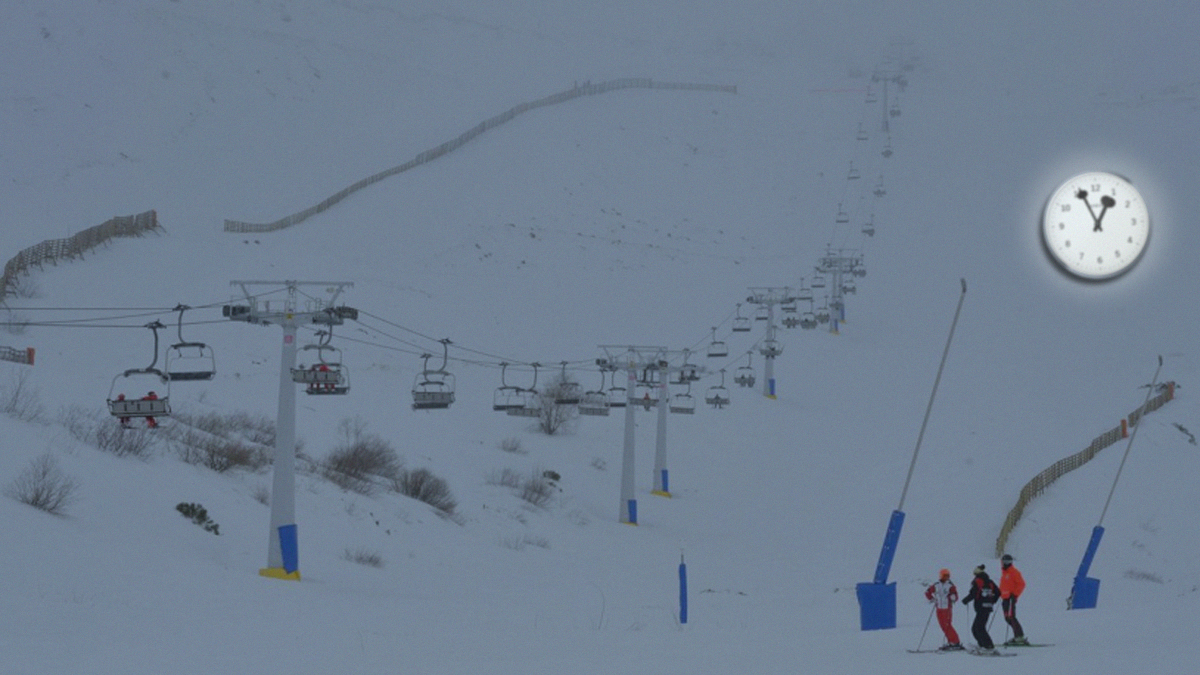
12:56
